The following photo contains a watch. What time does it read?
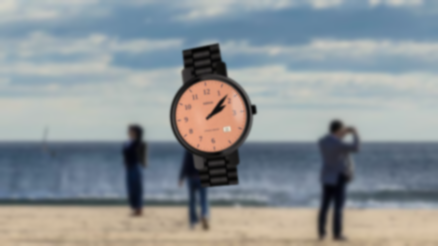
2:08
